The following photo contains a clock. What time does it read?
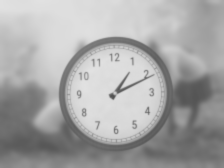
1:11
